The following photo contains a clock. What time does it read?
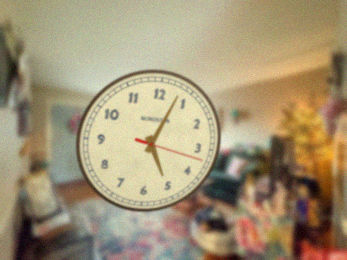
5:03:17
